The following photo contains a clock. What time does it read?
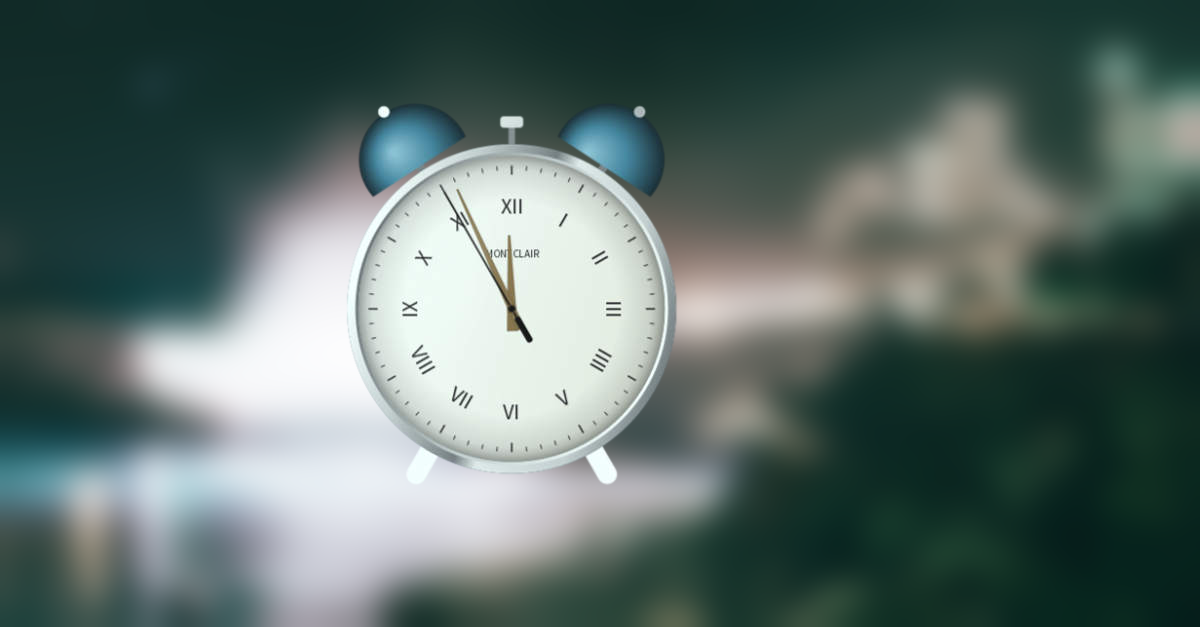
11:55:55
